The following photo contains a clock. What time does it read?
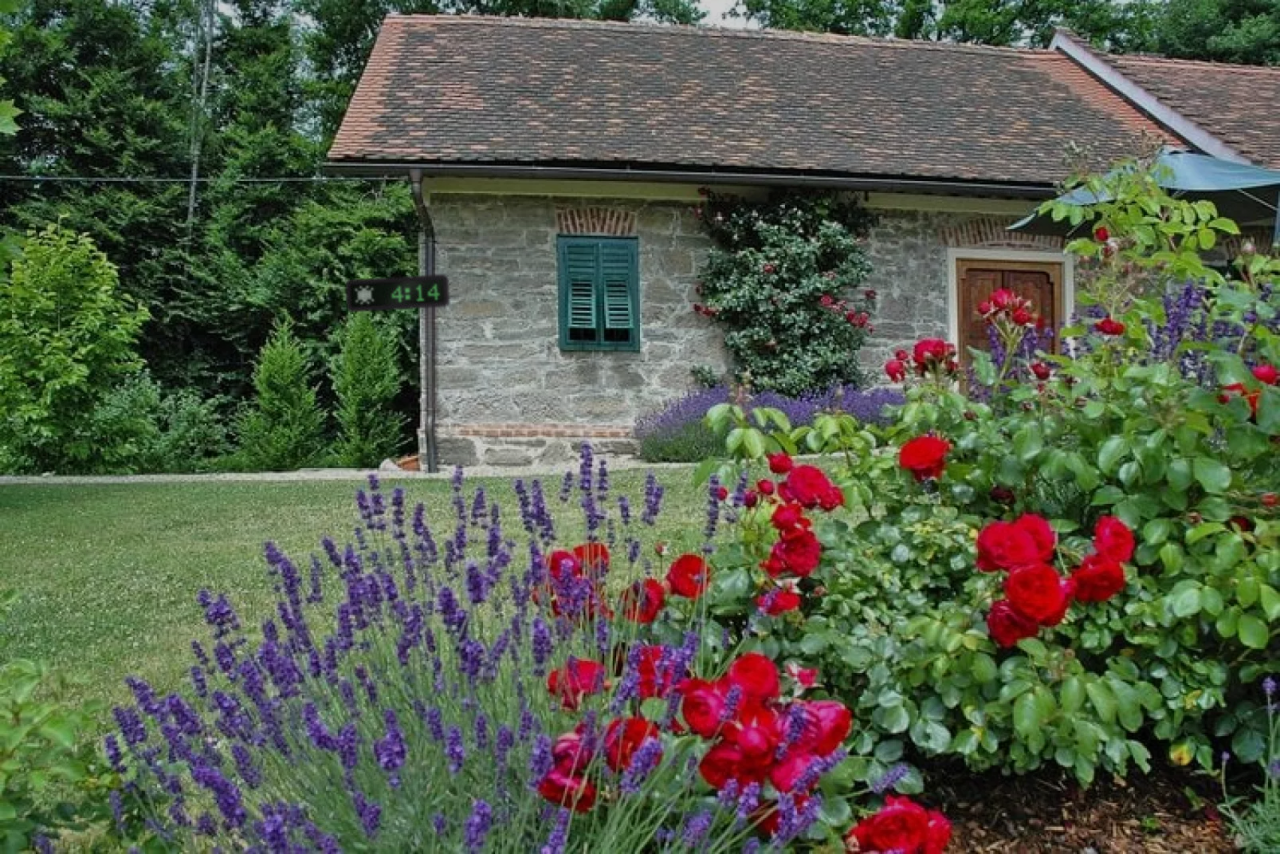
4:14
